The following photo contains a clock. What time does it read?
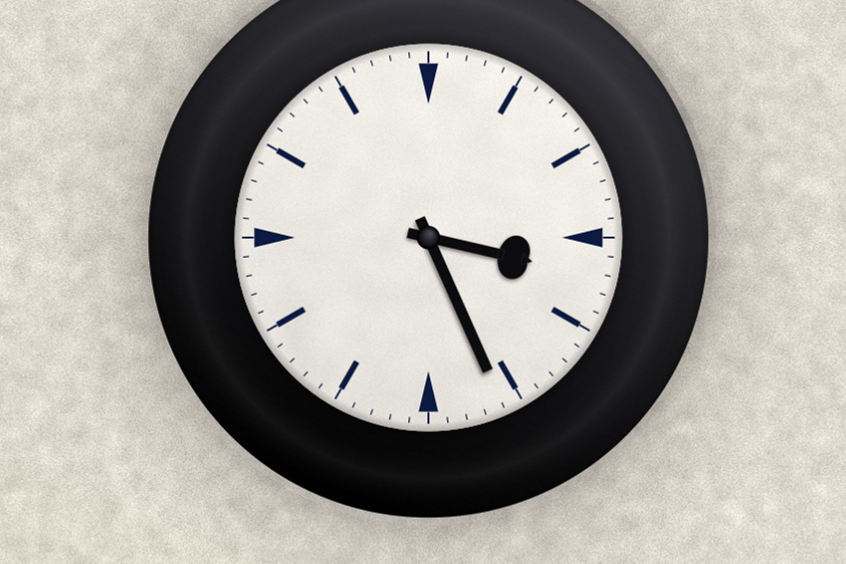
3:26
